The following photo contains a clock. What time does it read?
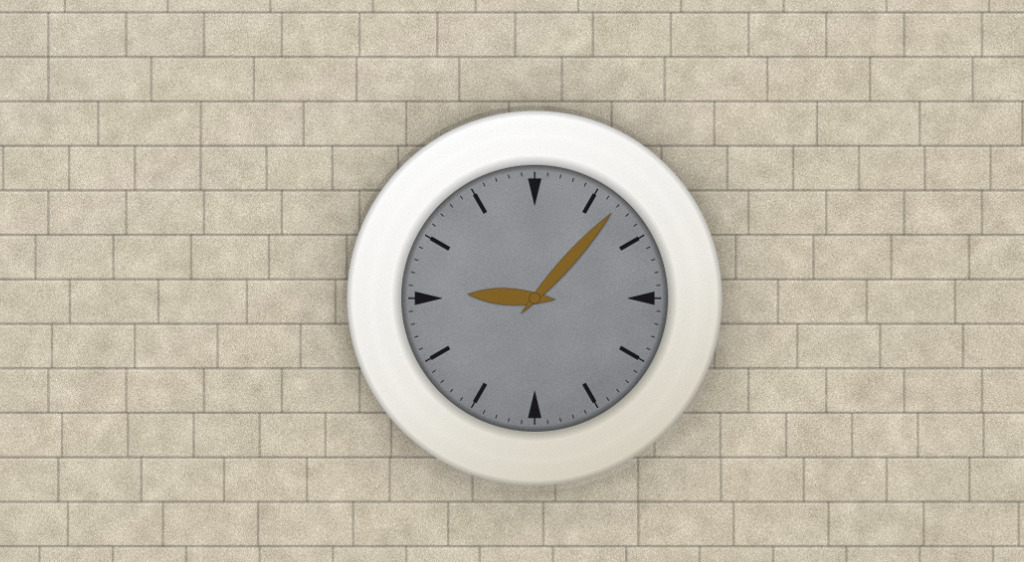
9:07
